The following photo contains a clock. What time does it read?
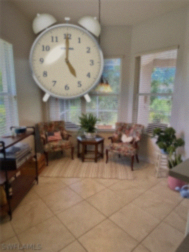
5:00
